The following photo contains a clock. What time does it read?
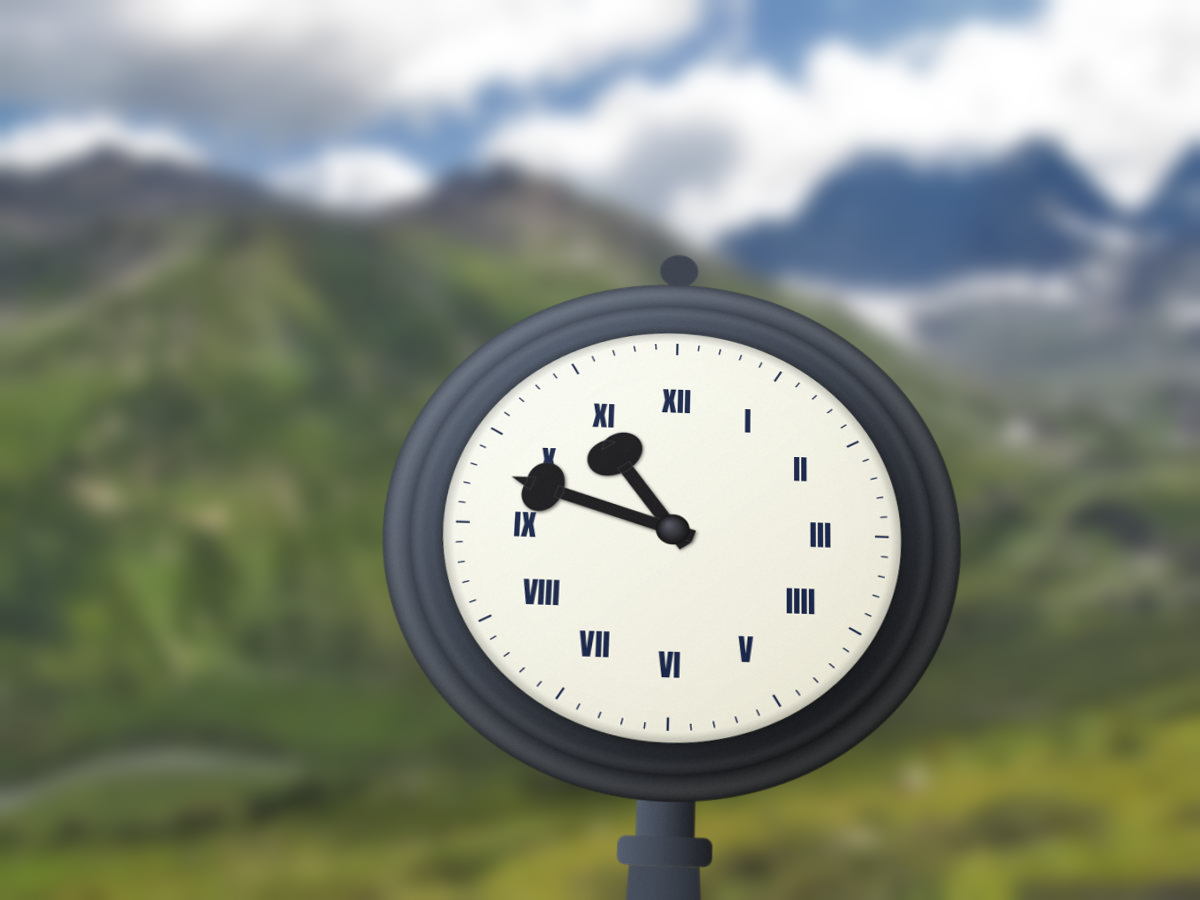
10:48
